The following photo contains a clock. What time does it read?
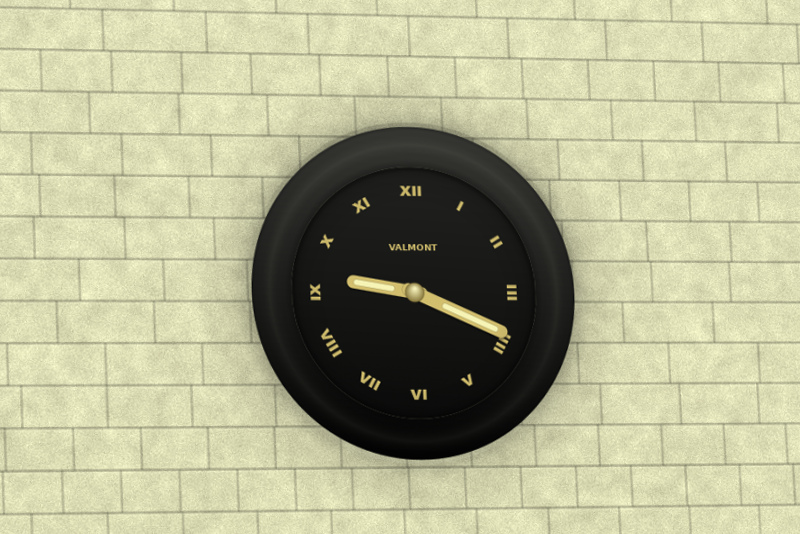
9:19
